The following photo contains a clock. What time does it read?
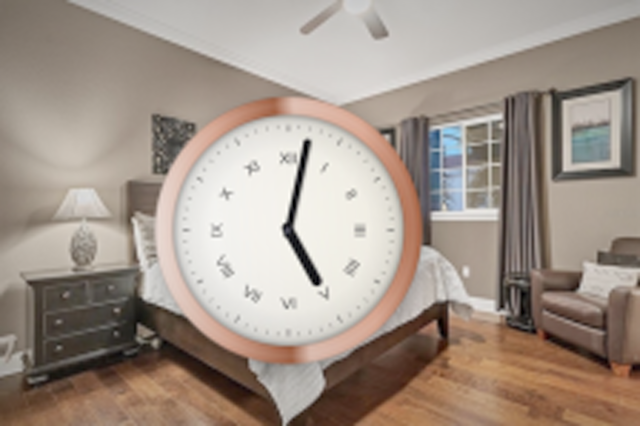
5:02
